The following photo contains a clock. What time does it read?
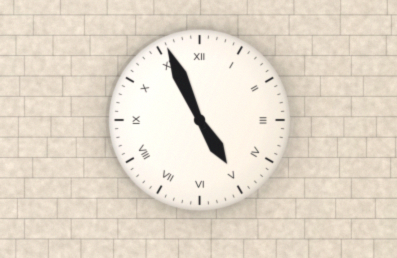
4:56
